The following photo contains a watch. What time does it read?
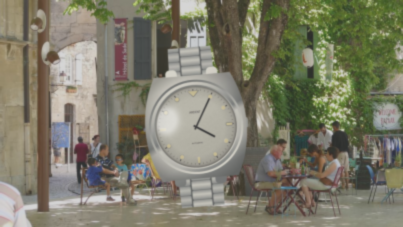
4:05
